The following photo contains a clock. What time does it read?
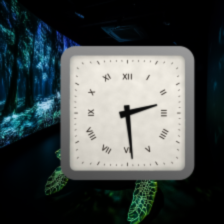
2:29
